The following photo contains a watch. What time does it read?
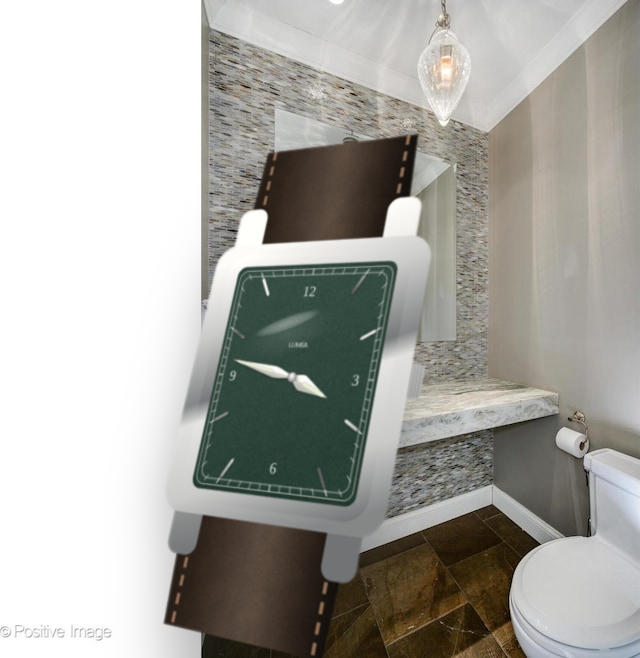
3:47
